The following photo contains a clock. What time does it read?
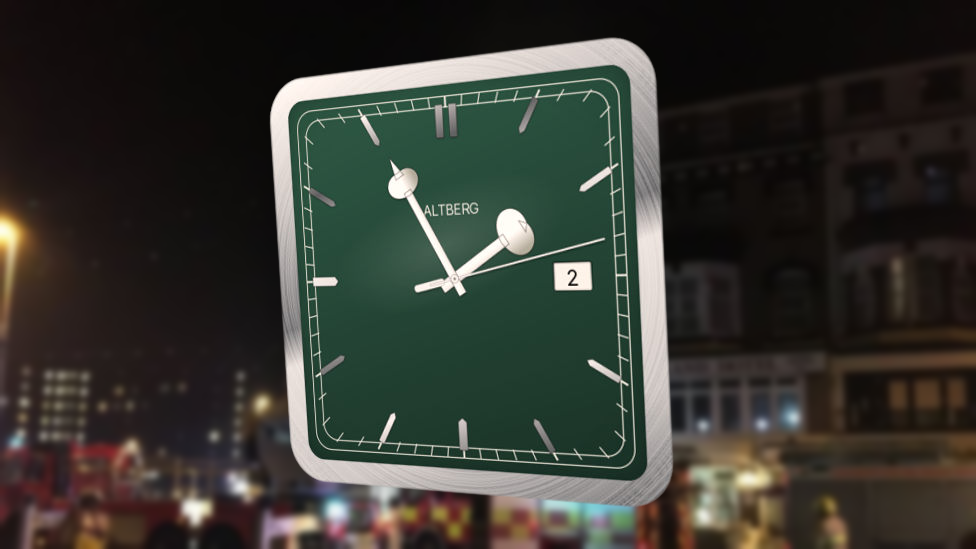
1:55:13
